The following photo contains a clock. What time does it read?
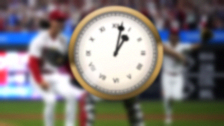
1:02
